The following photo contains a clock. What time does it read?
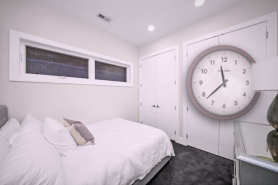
11:38
